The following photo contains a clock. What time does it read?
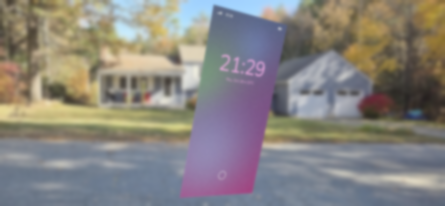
21:29
